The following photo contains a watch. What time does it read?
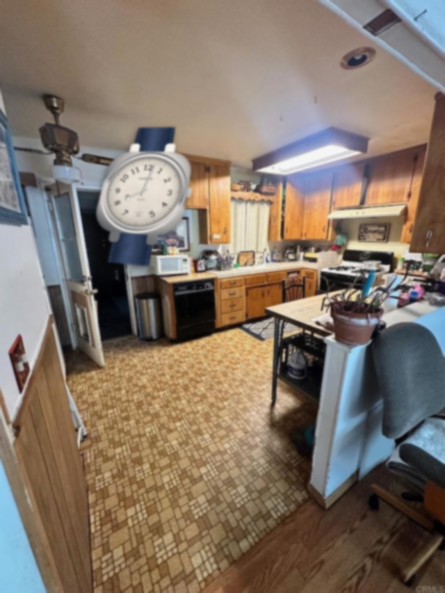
8:02
